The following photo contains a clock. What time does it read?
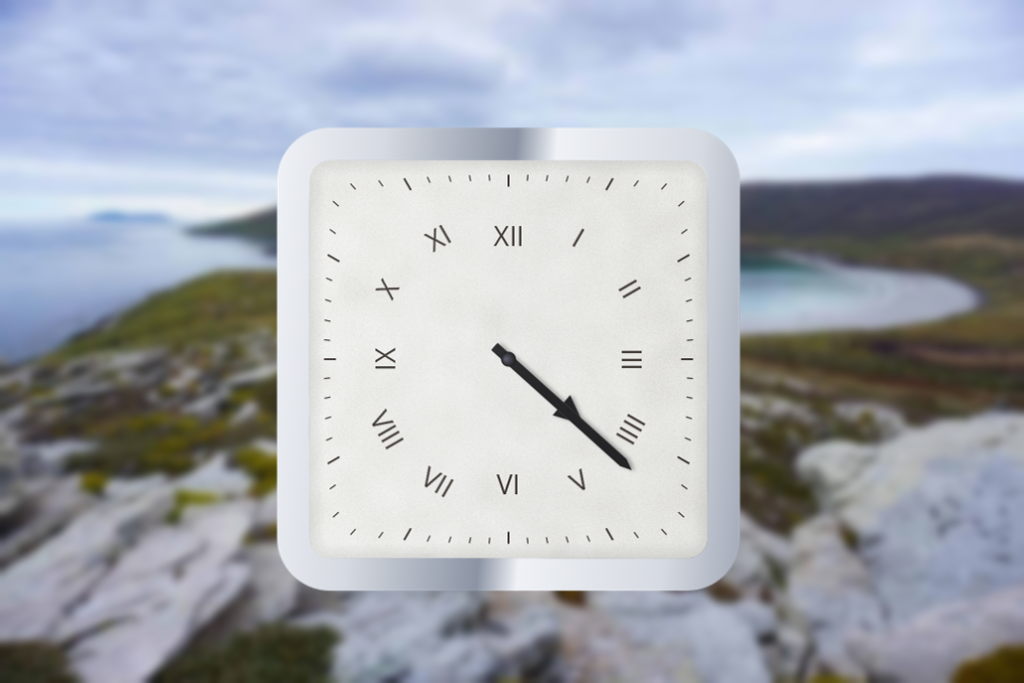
4:22
